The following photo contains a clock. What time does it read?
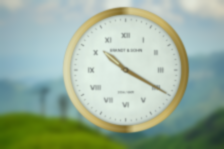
10:20
